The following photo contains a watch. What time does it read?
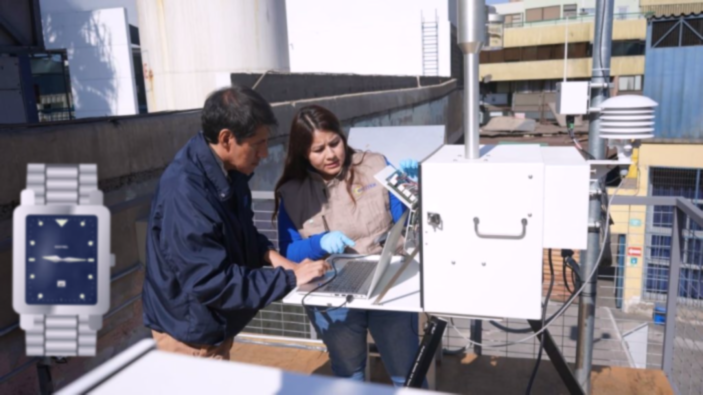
9:15
